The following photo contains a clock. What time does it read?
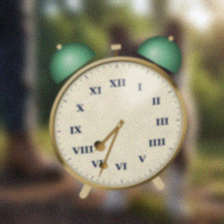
7:34
